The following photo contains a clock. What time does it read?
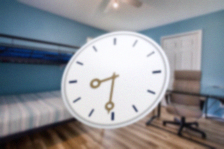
8:31
